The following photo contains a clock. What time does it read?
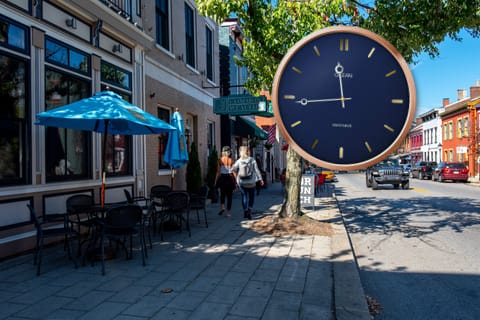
11:44
